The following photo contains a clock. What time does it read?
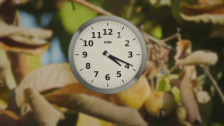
4:19
